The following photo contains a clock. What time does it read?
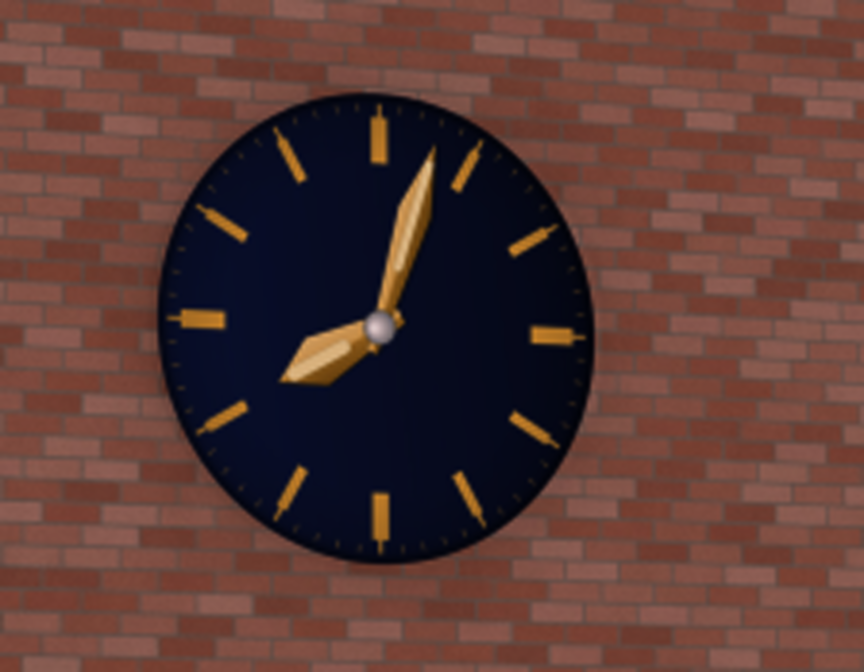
8:03
